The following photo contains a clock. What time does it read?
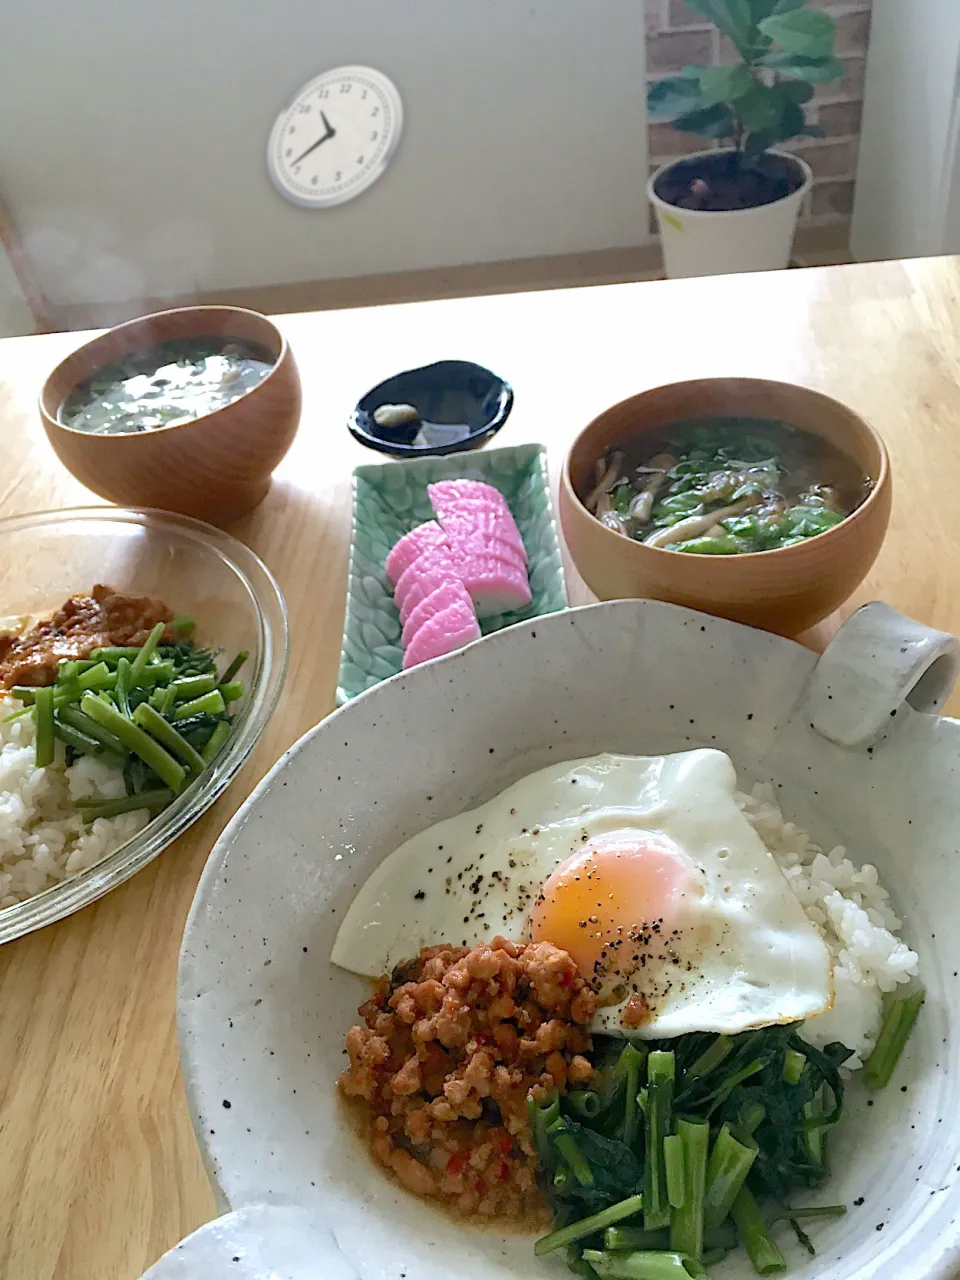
10:37
